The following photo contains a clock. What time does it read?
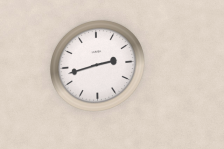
2:43
